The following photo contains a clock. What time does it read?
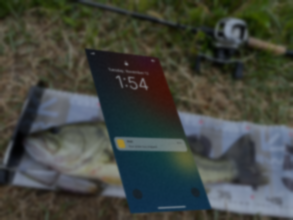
1:54
